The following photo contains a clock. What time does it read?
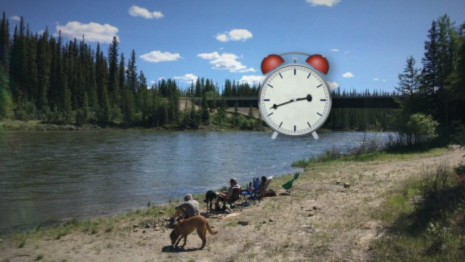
2:42
